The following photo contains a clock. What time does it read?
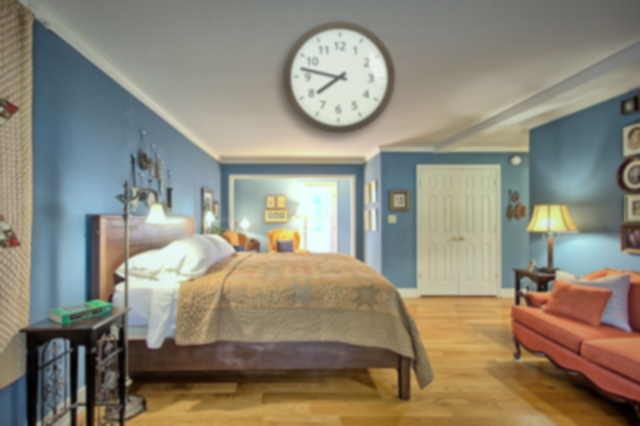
7:47
